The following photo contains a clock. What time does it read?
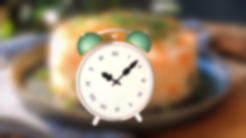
10:08
